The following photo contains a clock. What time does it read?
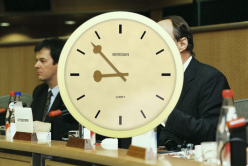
8:53
